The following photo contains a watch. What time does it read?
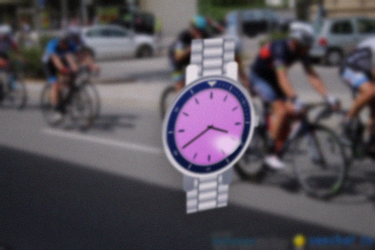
3:40
